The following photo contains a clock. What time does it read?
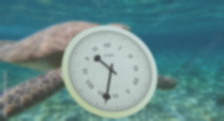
10:33
